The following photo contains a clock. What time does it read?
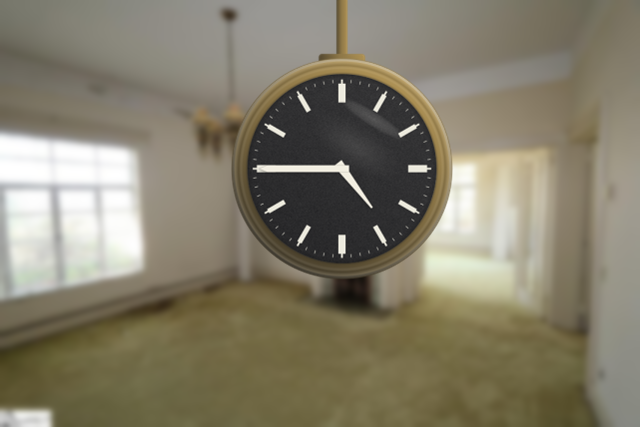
4:45
